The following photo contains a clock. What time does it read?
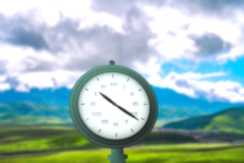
10:21
